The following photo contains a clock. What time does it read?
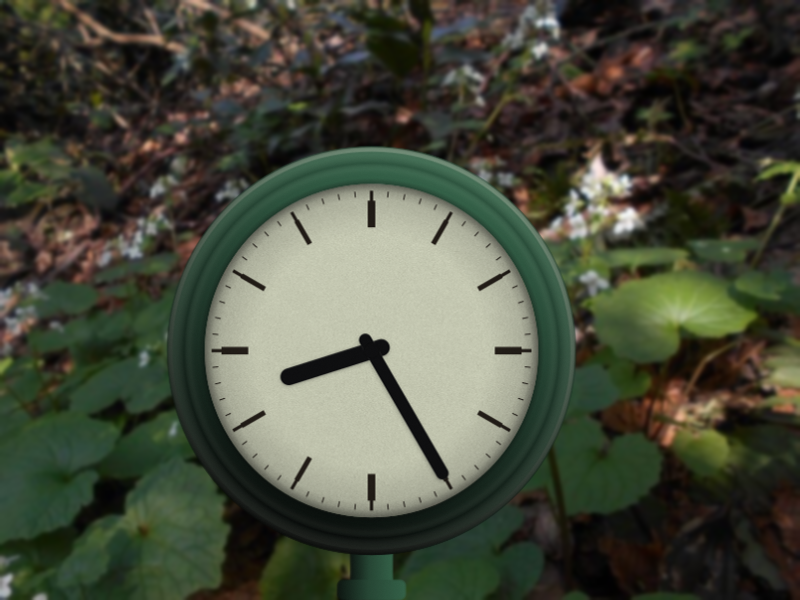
8:25
